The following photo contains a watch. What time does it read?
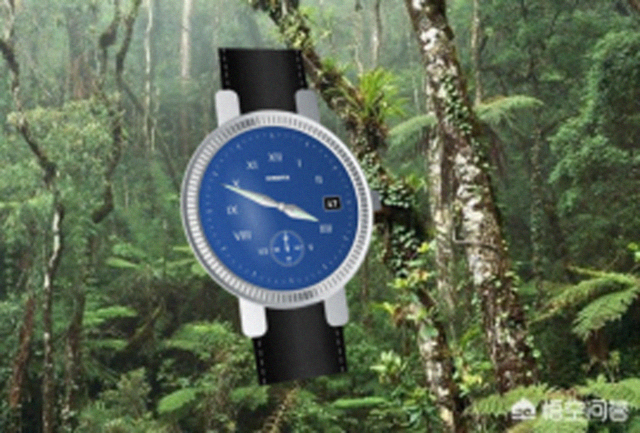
3:49
